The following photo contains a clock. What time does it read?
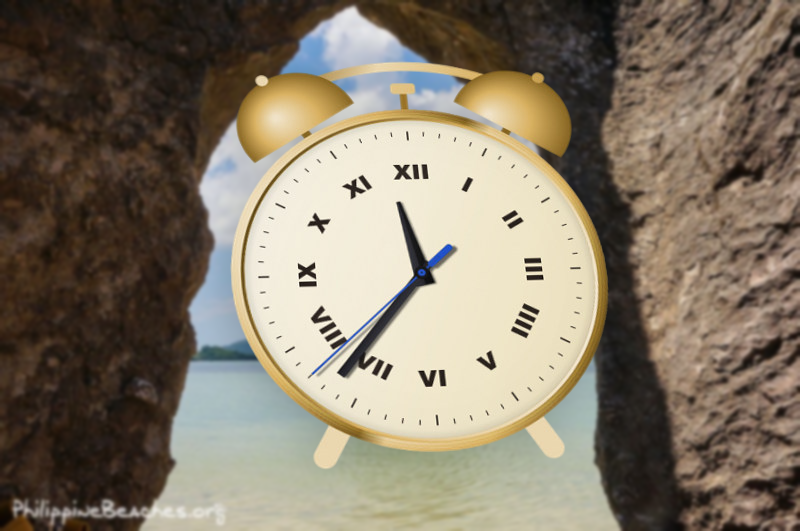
11:36:38
